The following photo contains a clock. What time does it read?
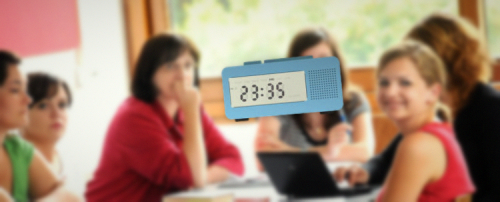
23:35
